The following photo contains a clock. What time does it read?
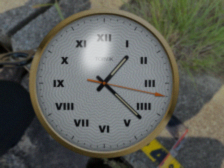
1:22:17
